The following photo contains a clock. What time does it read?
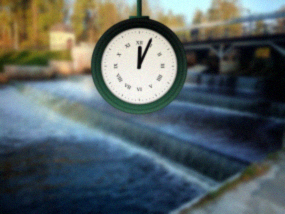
12:04
